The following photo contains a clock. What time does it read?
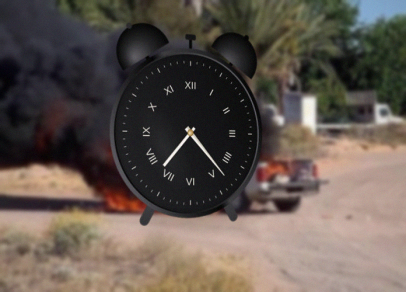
7:23
